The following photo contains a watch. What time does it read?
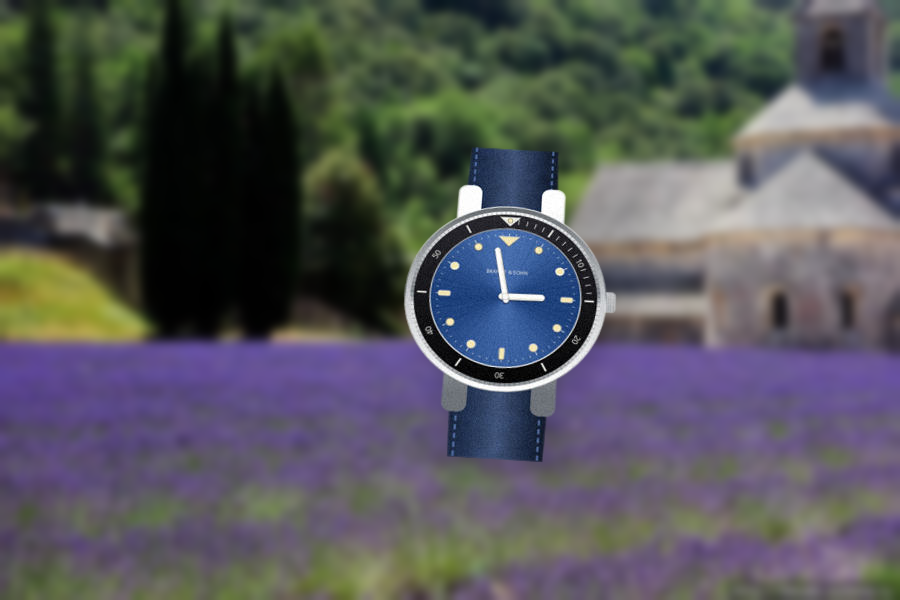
2:58
